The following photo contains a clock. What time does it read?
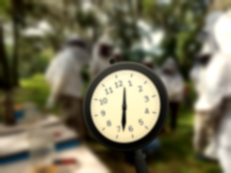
12:33
